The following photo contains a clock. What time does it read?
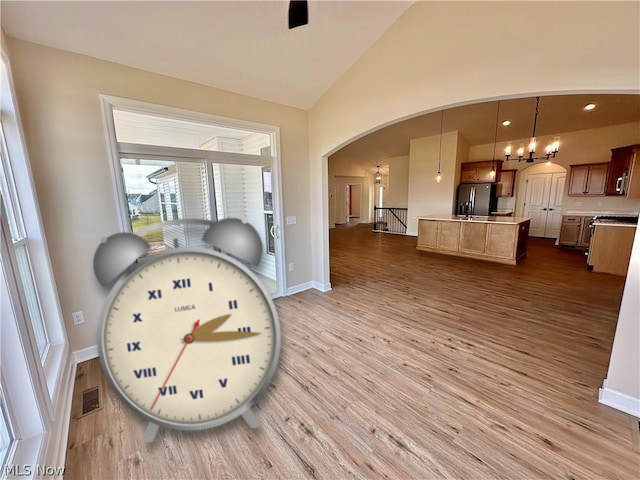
2:15:36
